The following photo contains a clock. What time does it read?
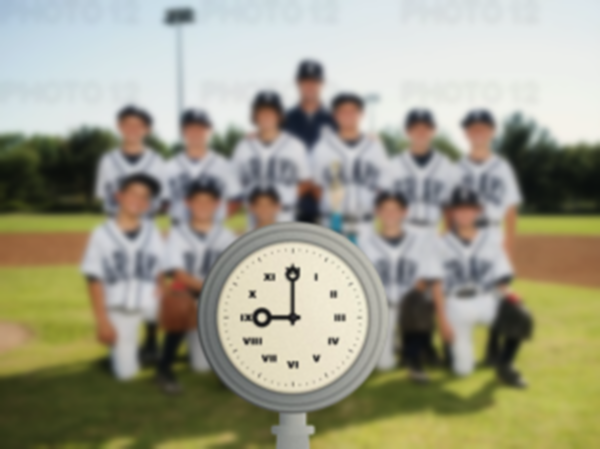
9:00
